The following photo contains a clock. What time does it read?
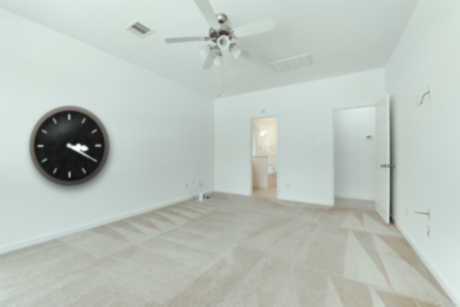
3:20
